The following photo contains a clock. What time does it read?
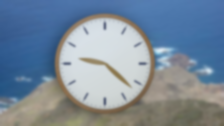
9:22
